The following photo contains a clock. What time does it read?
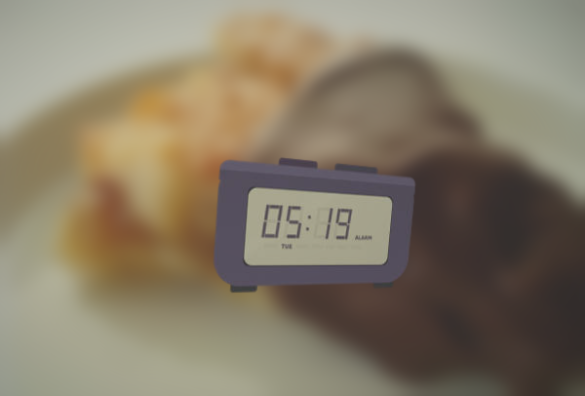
5:19
